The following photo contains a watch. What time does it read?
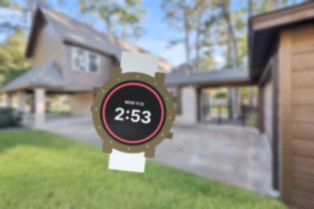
2:53
